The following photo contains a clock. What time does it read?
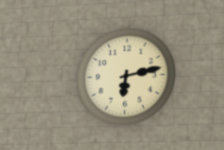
6:13
